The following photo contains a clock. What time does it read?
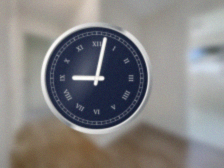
9:02
